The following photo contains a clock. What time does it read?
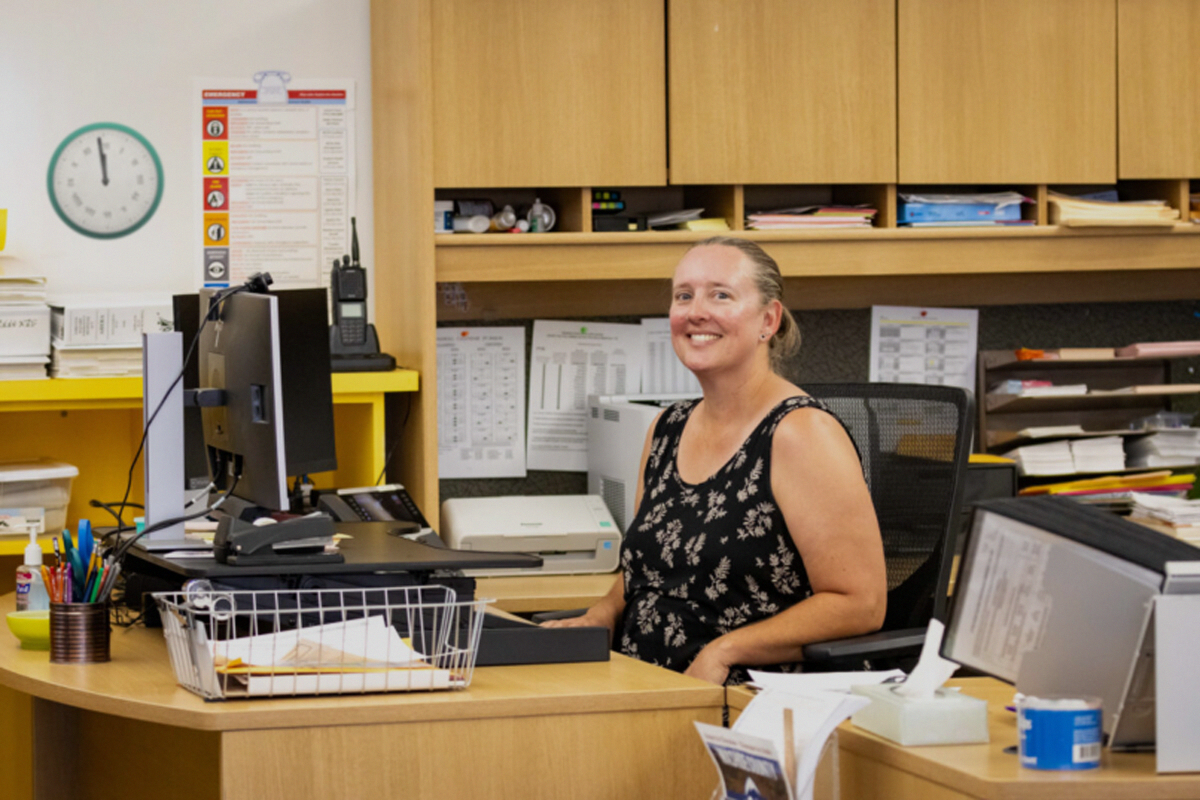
11:59
